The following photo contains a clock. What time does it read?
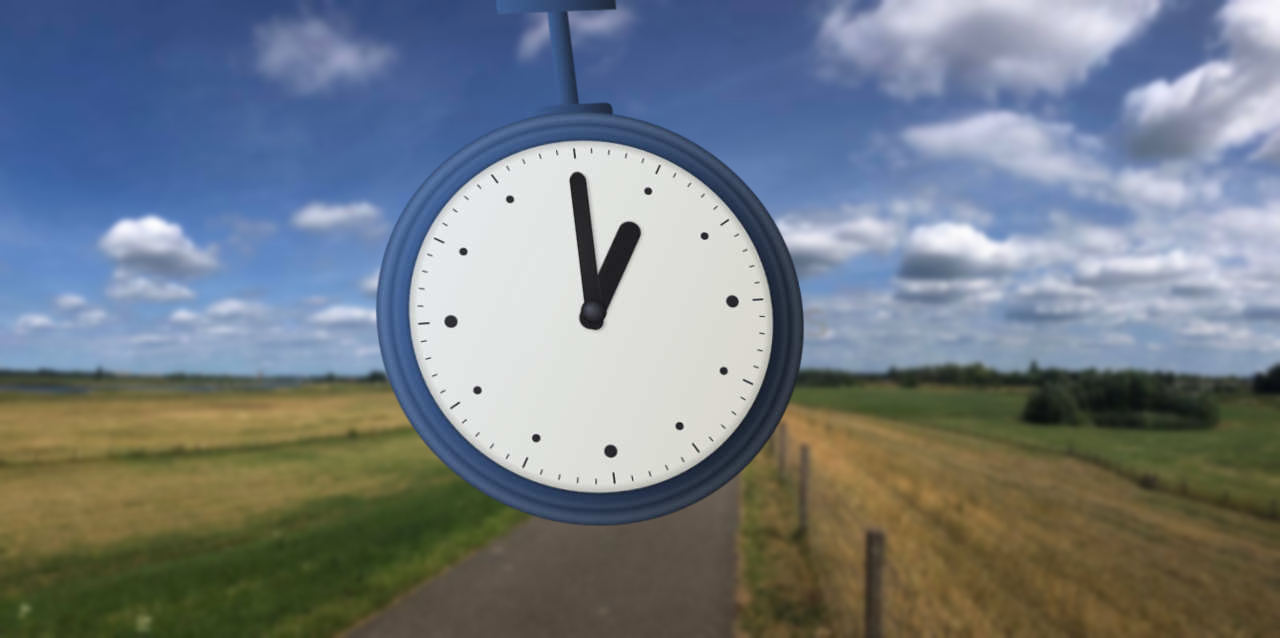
1:00
